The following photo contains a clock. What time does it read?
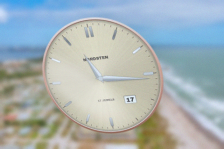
11:16
